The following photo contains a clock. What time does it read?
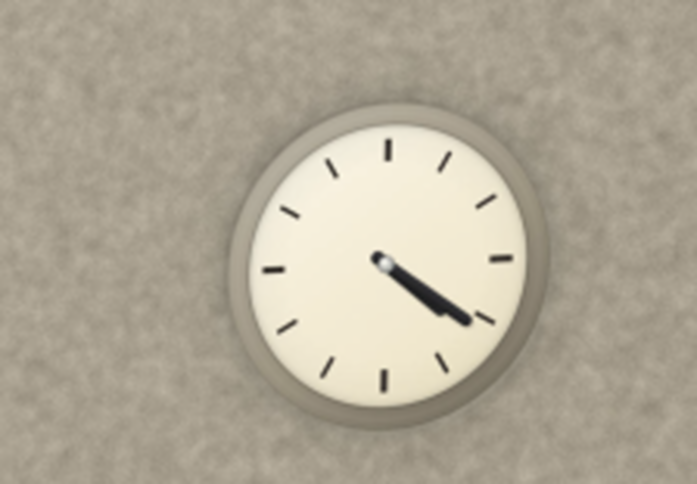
4:21
